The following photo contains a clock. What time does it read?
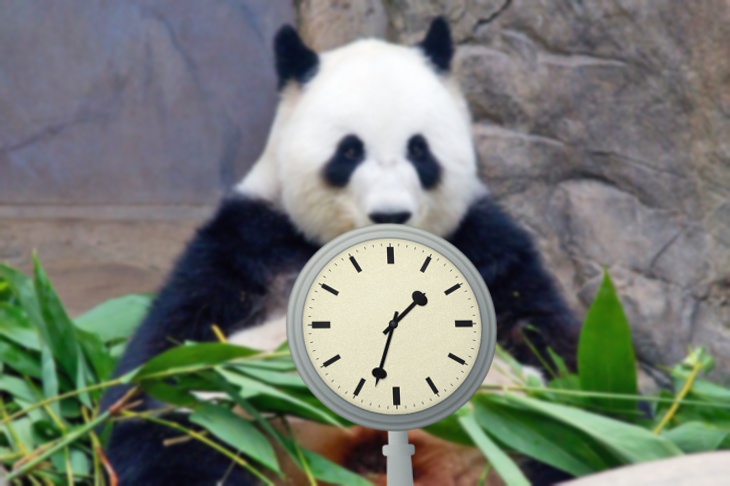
1:33
